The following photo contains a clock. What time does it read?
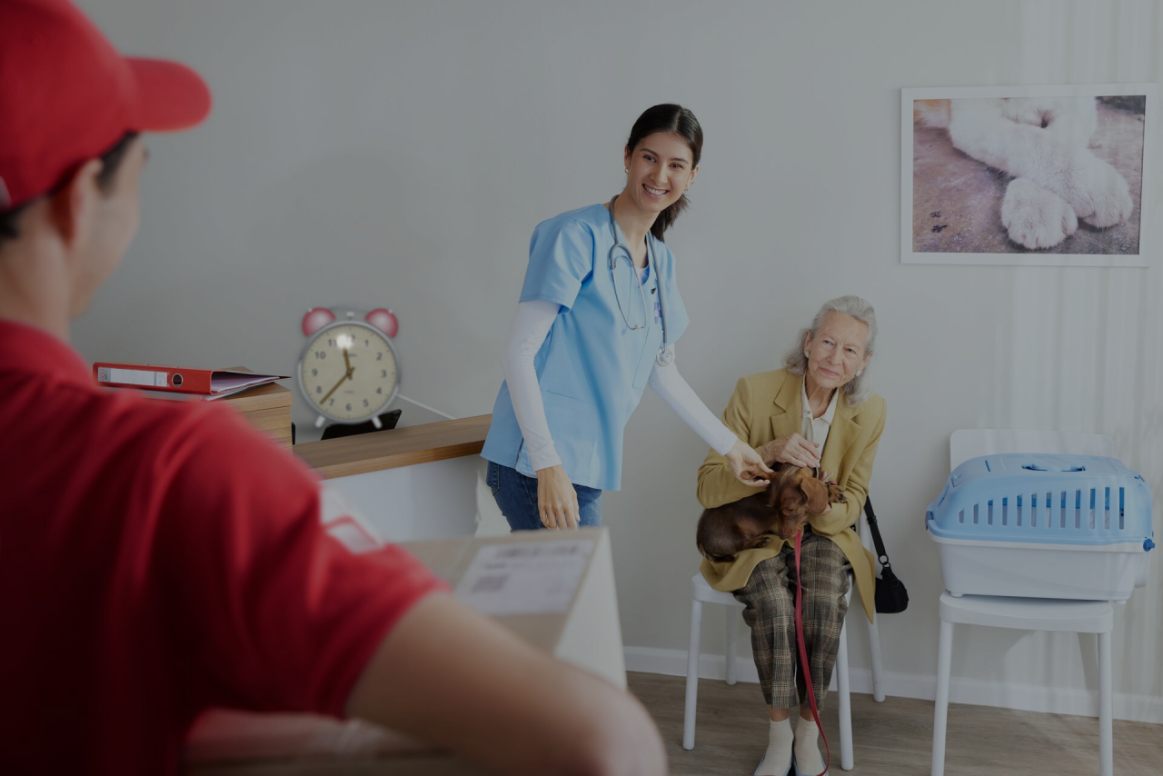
11:37
